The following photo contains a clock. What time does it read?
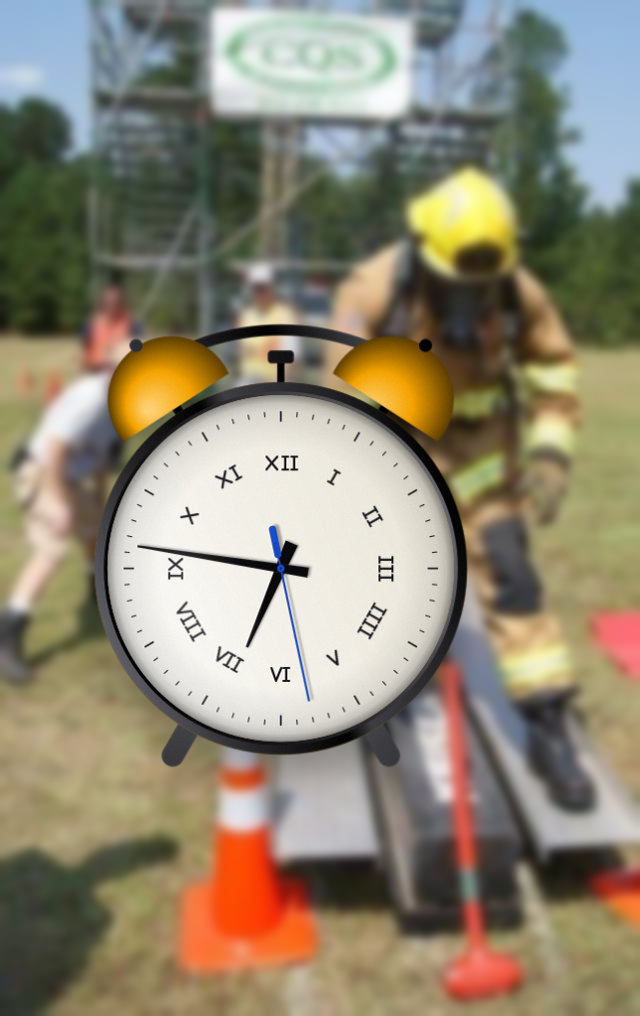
6:46:28
